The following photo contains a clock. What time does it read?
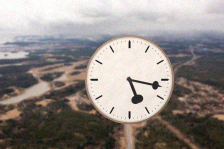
5:17
